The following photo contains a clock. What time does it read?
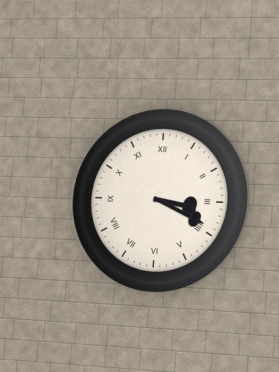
3:19
